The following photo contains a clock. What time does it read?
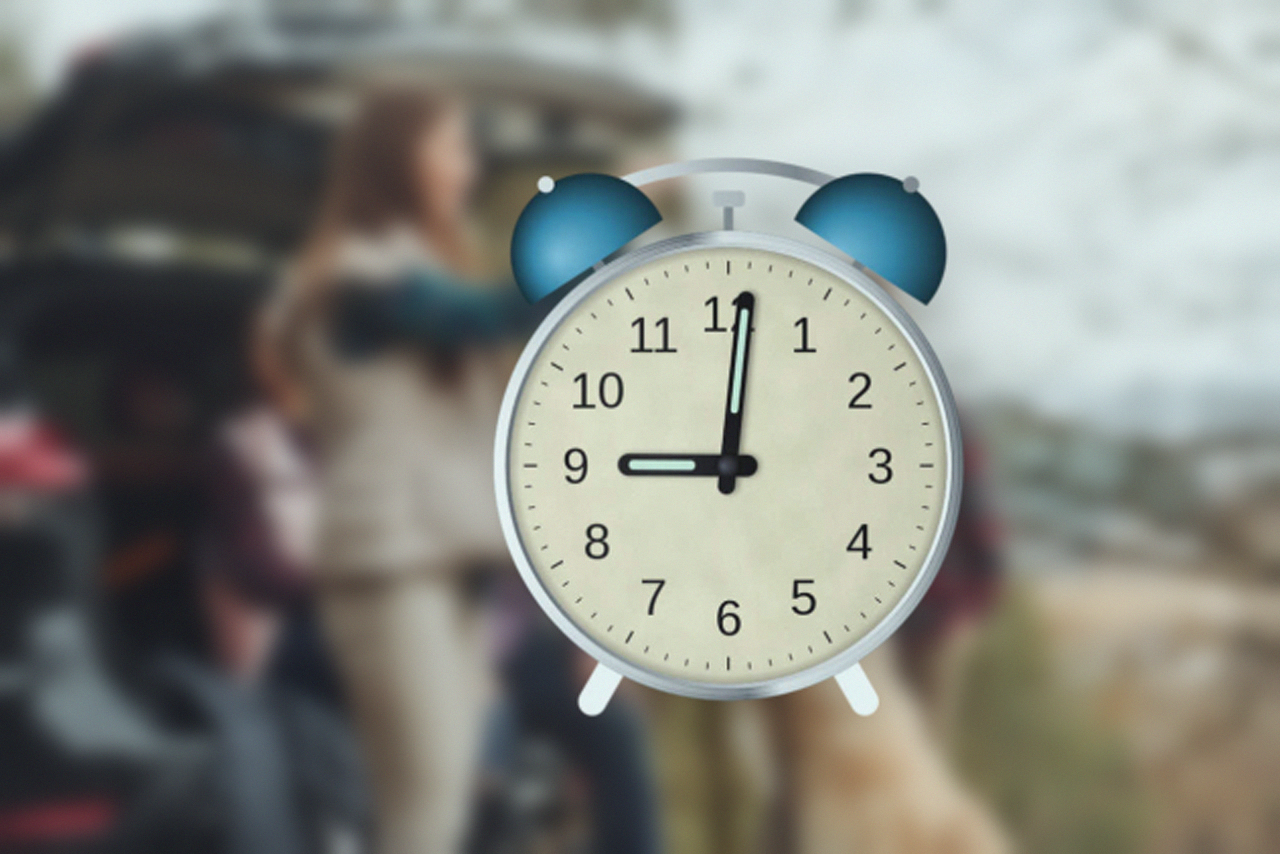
9:01
